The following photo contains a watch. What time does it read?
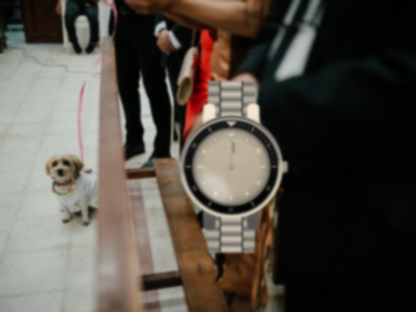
12:00
